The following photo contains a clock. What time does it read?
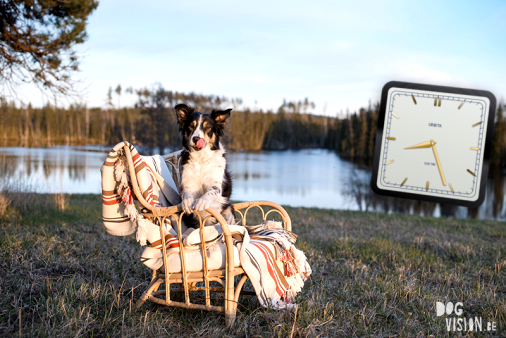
8:26
